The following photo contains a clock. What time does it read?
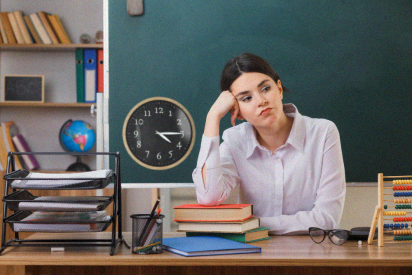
4:15
